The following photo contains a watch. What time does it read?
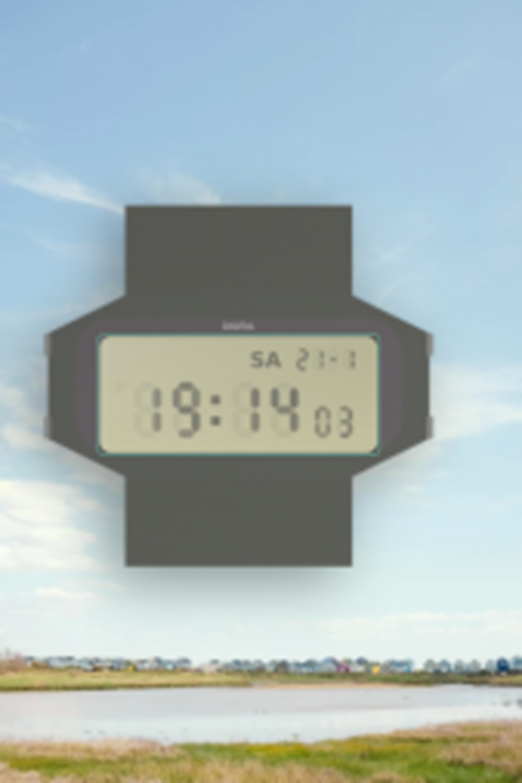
19:14:03
